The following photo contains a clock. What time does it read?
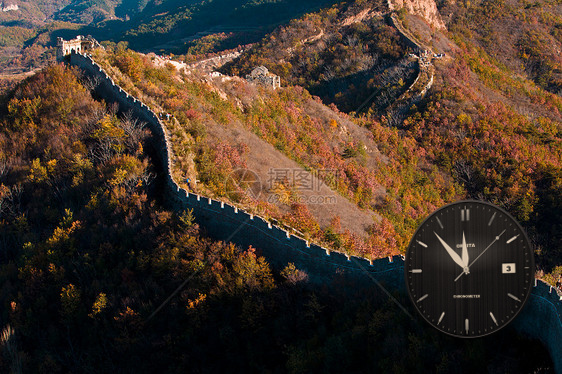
11:53:08
